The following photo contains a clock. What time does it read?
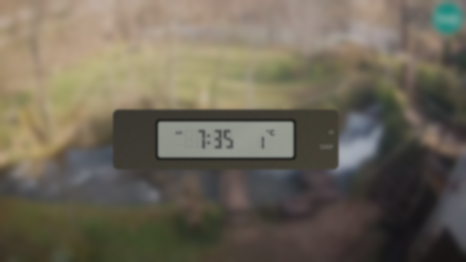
7:35
